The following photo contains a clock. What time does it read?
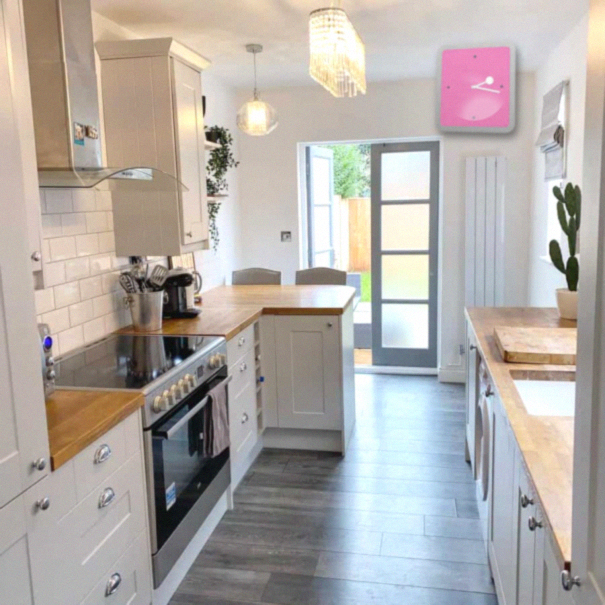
2:17
